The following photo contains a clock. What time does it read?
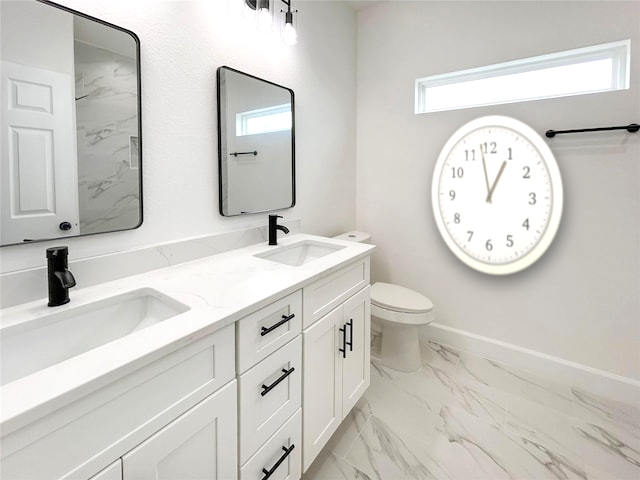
12:58
